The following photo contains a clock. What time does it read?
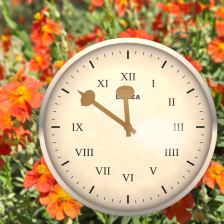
11:51
